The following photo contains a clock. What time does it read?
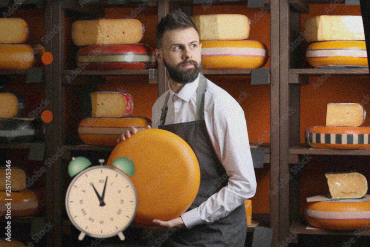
11:02
